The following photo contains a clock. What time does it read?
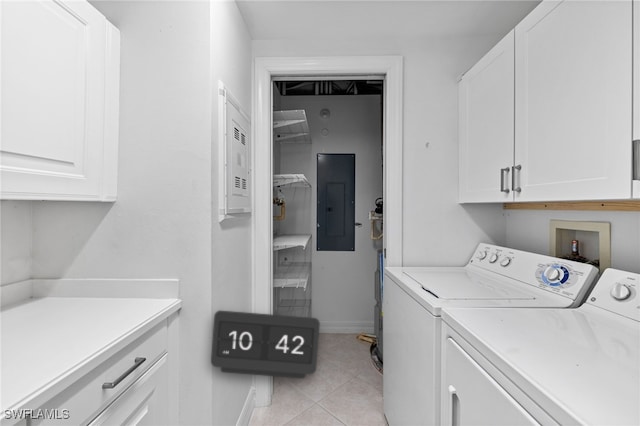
10:42
